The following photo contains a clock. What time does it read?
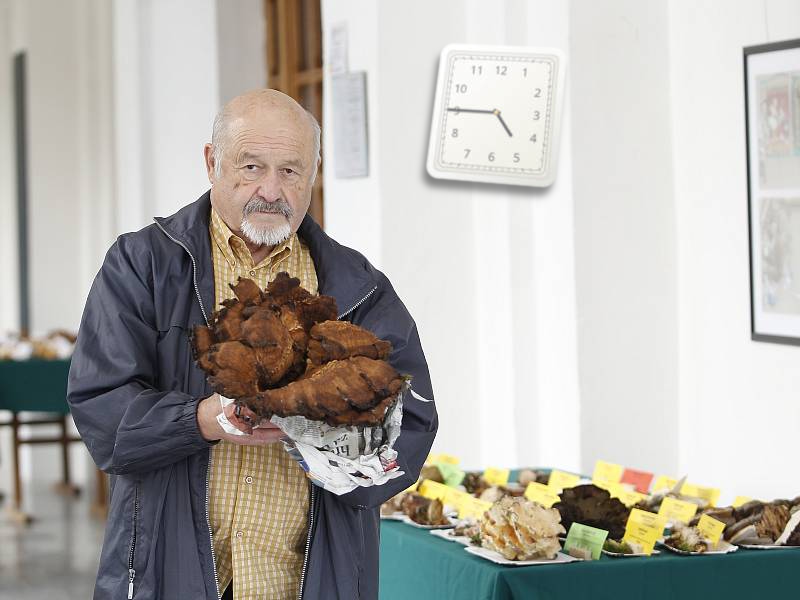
4:45
